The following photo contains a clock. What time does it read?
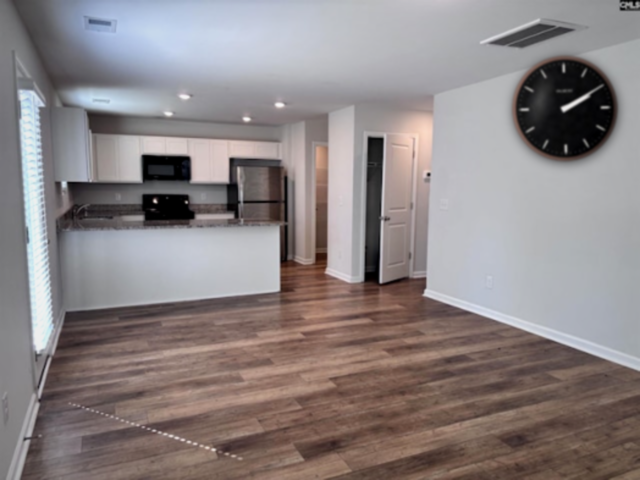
2:10
